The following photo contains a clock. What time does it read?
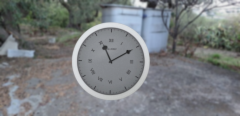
11:10
